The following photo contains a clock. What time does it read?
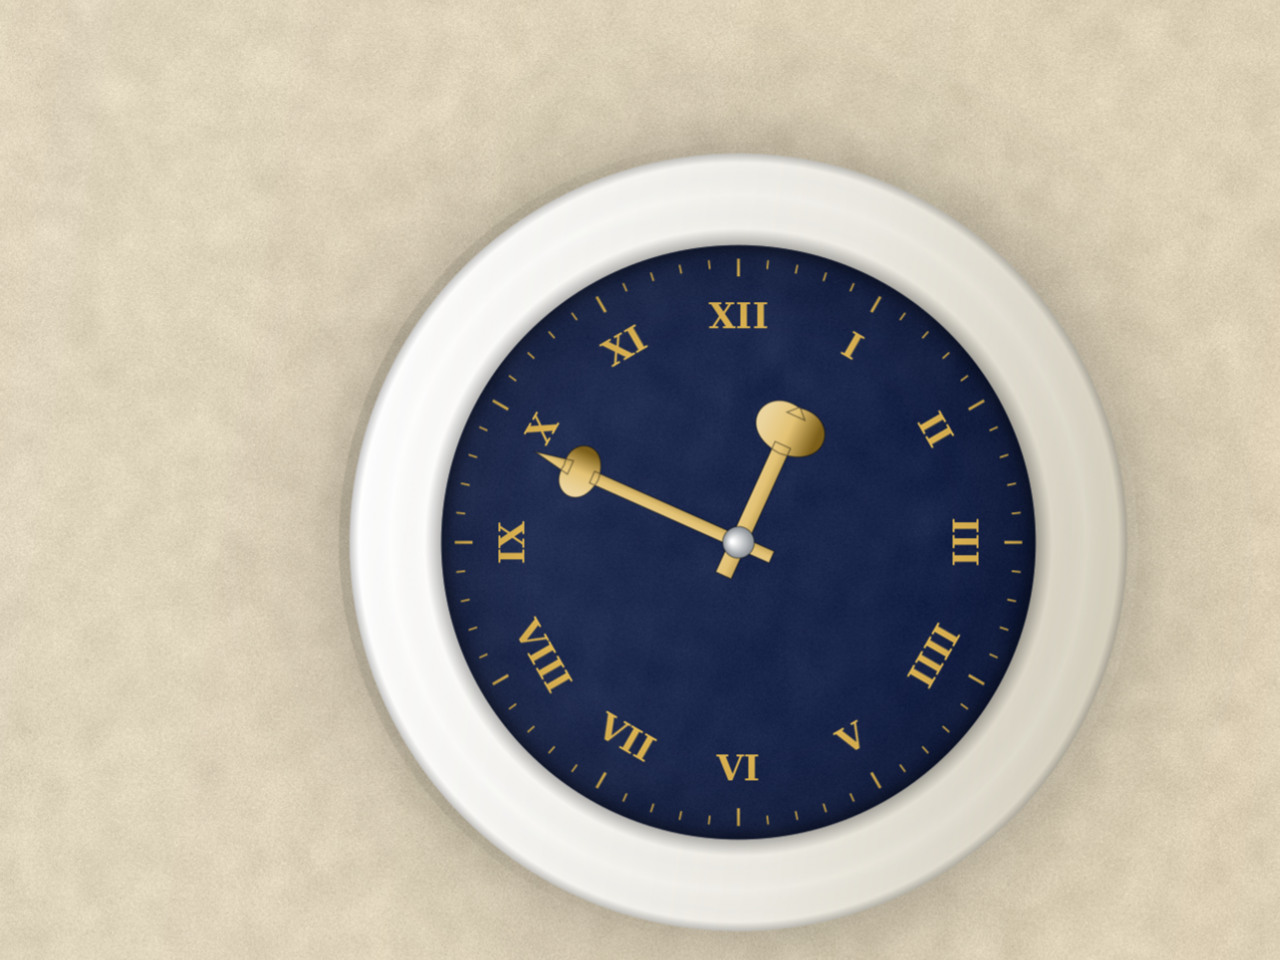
12:49
